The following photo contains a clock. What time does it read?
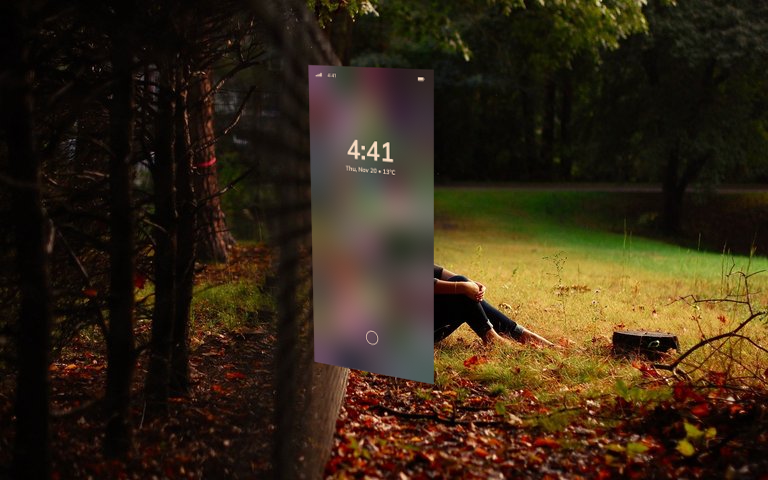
4:41
